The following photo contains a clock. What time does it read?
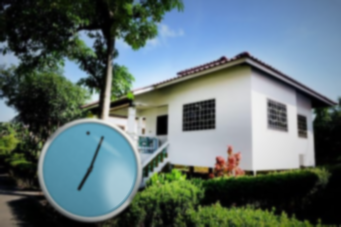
7:04
